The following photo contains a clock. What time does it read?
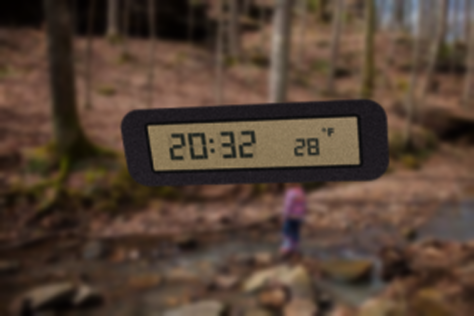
20:32
